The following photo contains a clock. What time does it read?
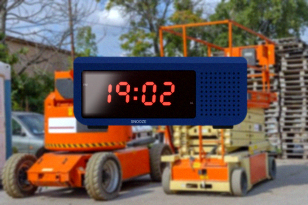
19:02
